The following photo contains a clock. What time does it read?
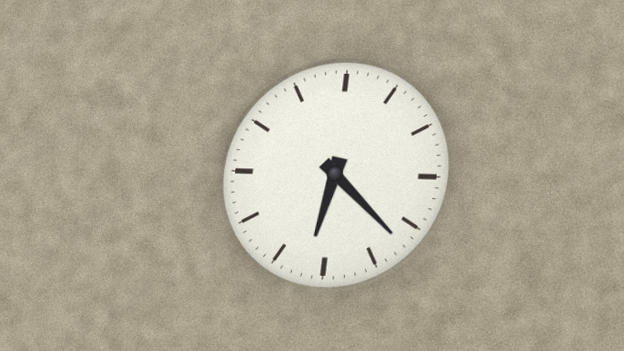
6:22
